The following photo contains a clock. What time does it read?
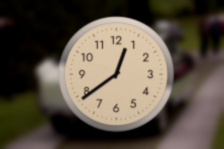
12:39
